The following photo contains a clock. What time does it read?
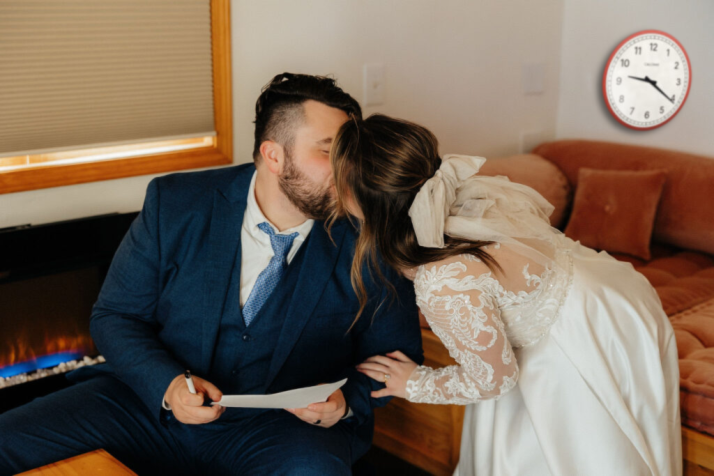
9:21
